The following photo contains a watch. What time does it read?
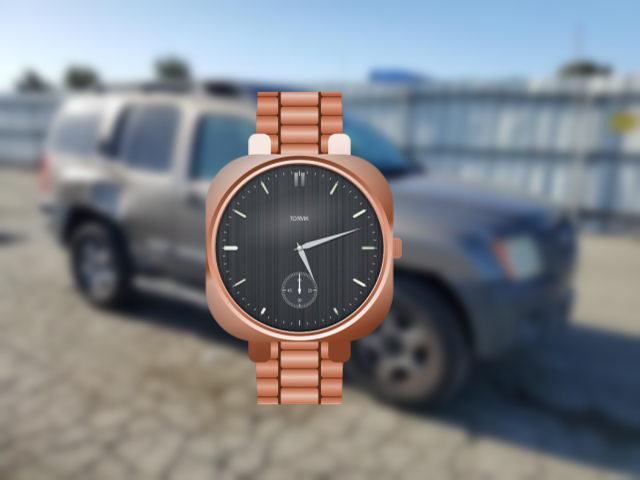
5:12
